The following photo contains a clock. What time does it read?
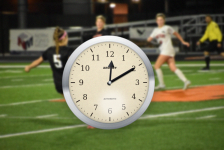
12:10
